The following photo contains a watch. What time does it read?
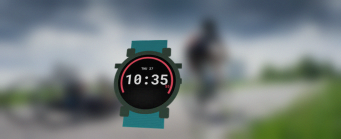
10:35
